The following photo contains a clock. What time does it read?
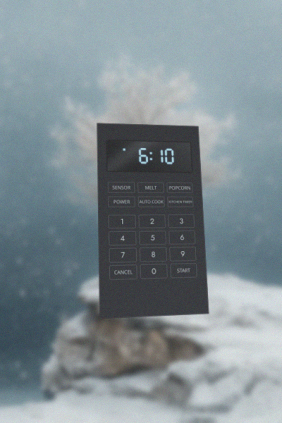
6:10
